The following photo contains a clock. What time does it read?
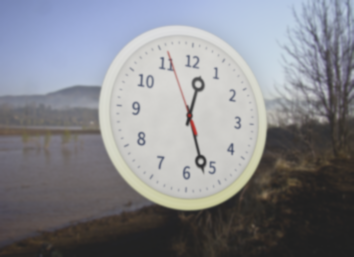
12:26:56
